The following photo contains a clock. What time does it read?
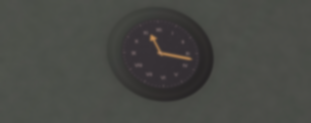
11:17
